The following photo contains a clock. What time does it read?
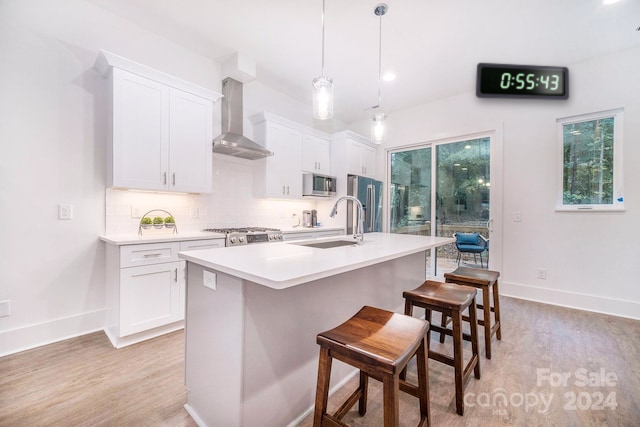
0:55:43
